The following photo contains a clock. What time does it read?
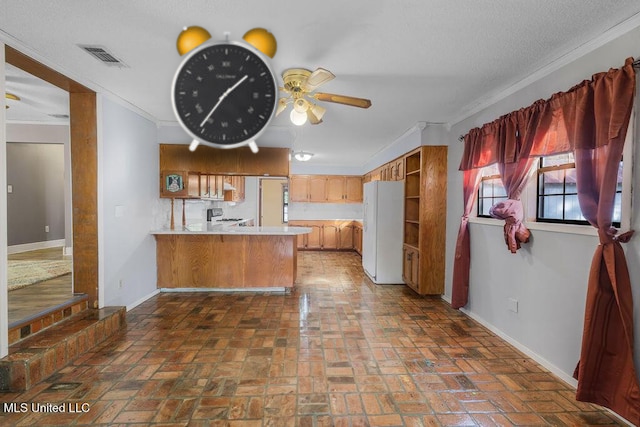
1:36
